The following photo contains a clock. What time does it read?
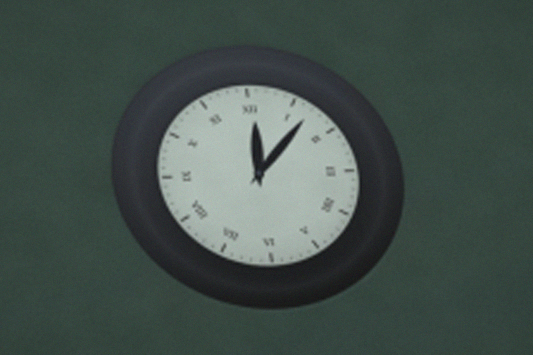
12:07
